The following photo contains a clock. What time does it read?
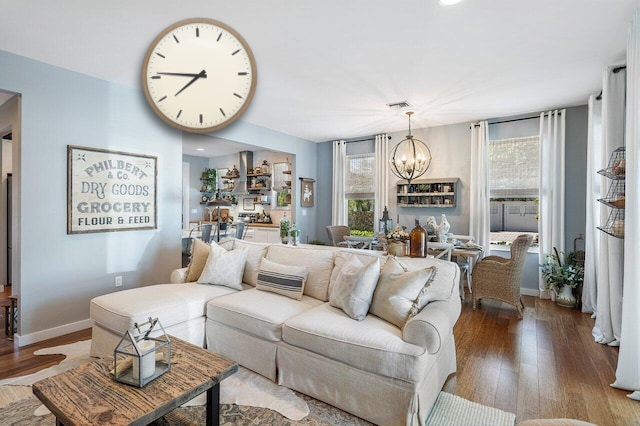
7:46
